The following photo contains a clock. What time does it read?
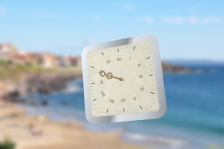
9:49
